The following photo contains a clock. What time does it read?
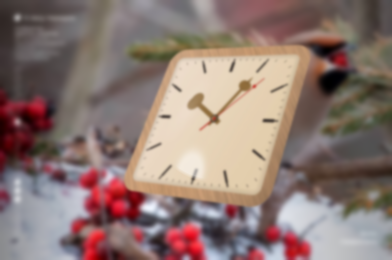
10:05:07
